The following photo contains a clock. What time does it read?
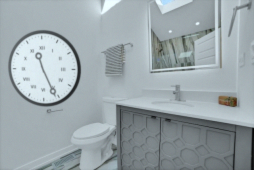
11:26
